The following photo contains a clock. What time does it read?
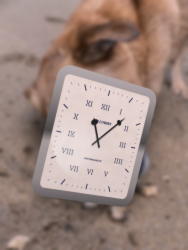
11:07
